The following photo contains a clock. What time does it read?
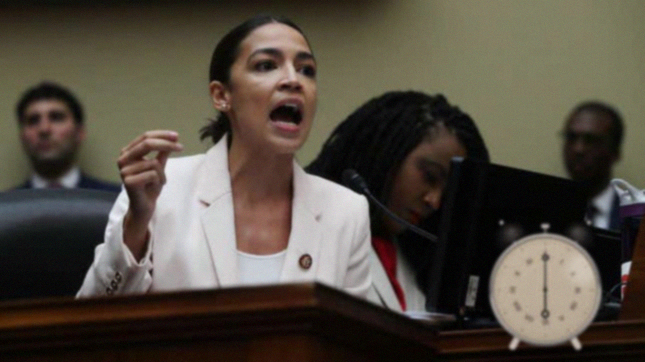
6:00
